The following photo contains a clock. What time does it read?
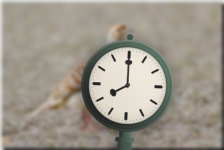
8:00
